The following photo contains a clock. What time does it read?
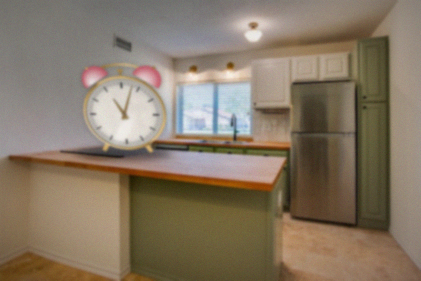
11:03
